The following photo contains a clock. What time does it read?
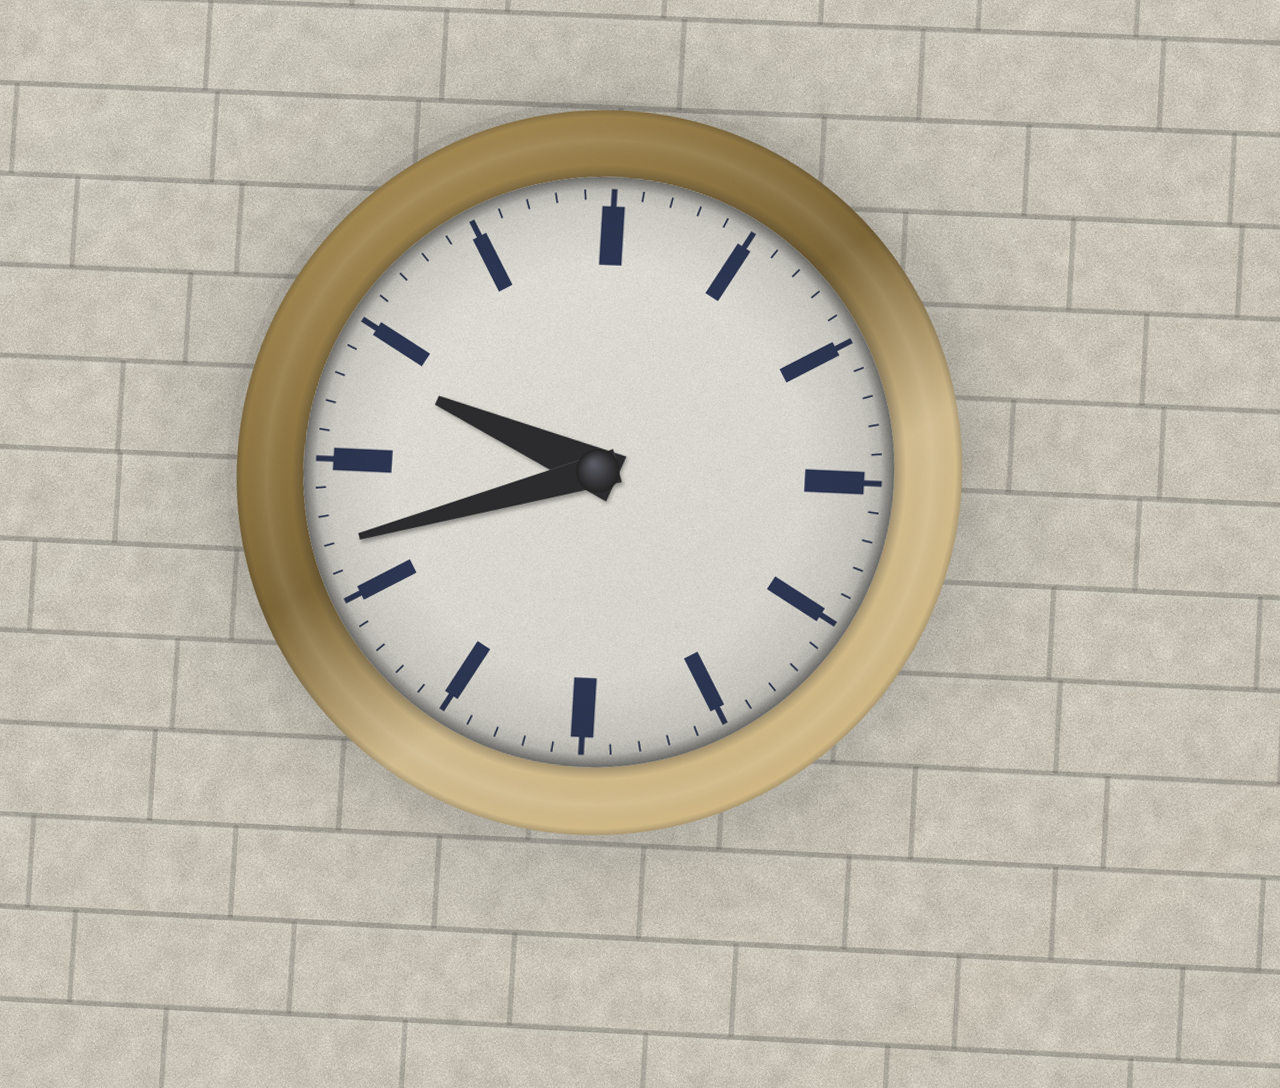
9:42
